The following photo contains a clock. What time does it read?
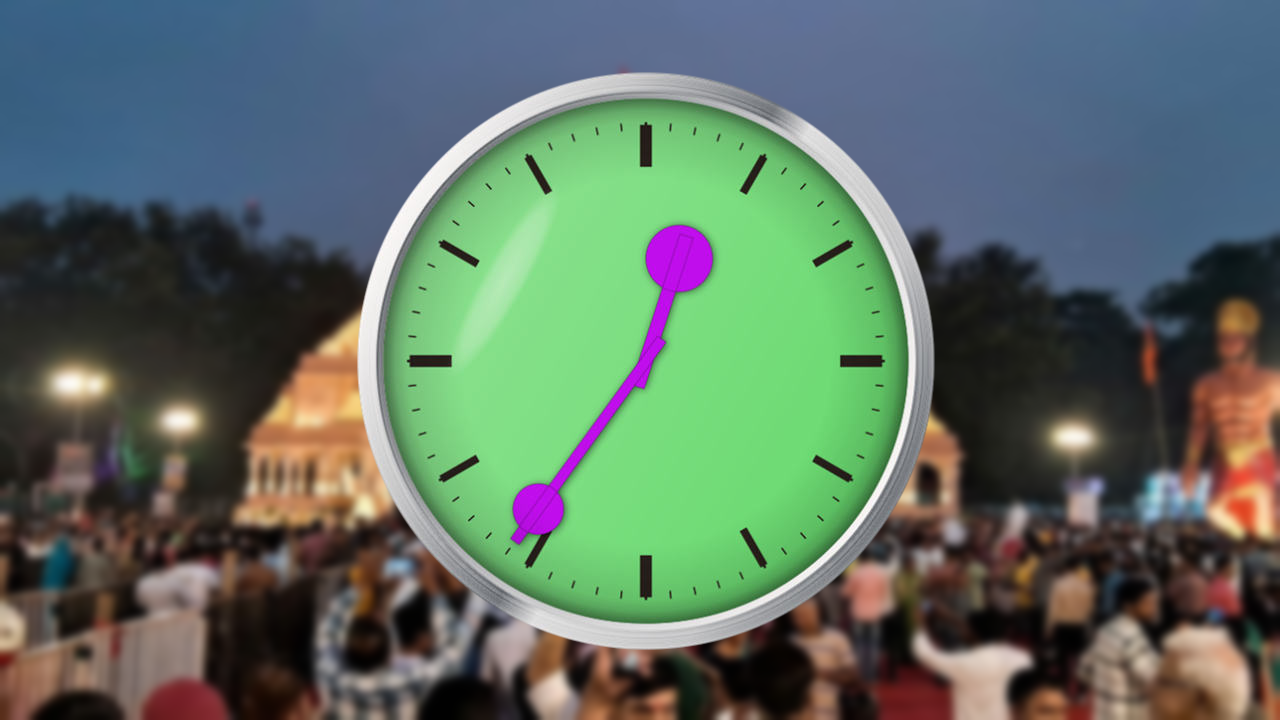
12:36
